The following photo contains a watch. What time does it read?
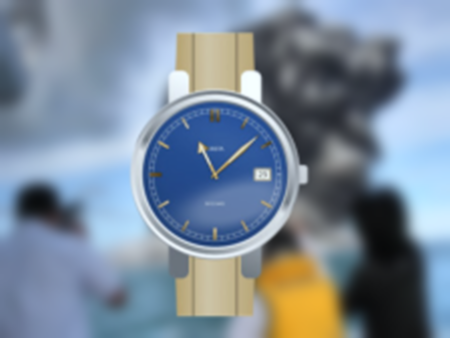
11:08
